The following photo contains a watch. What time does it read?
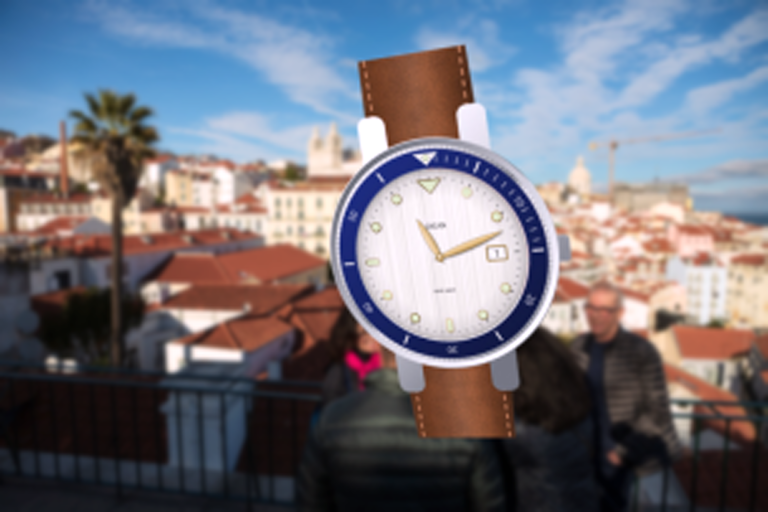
11:12
